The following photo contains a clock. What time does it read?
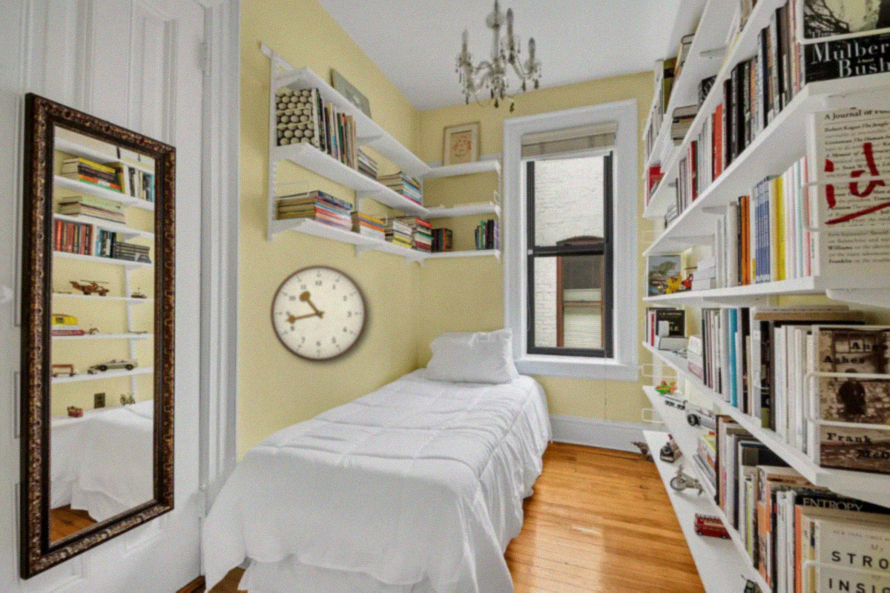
10:43
